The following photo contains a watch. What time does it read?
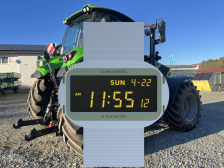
11:55:12
